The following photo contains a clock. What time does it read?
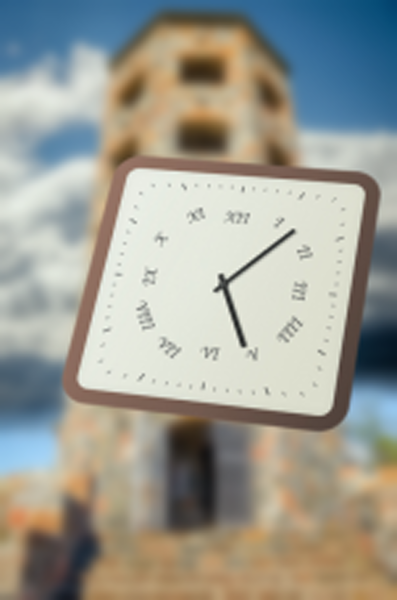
5:07
